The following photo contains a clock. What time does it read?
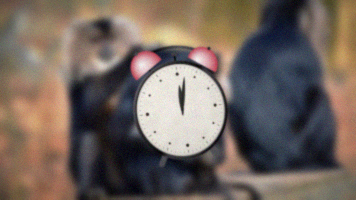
12:02
